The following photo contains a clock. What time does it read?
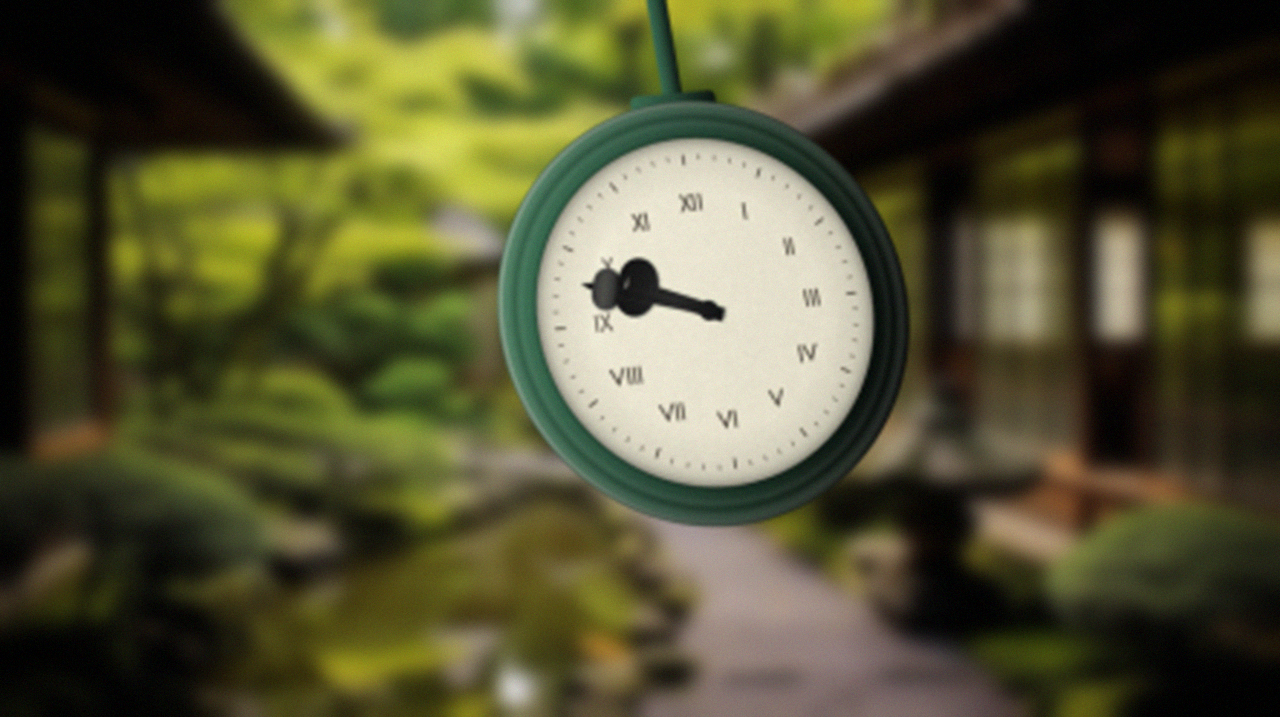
9:48
